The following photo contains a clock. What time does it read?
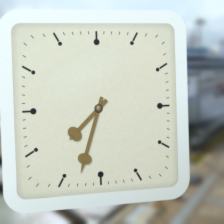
7:33
